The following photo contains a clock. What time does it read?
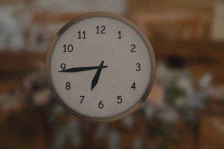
6:44
